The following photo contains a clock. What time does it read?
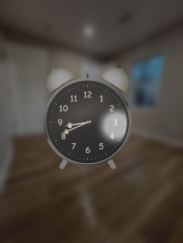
8:41
